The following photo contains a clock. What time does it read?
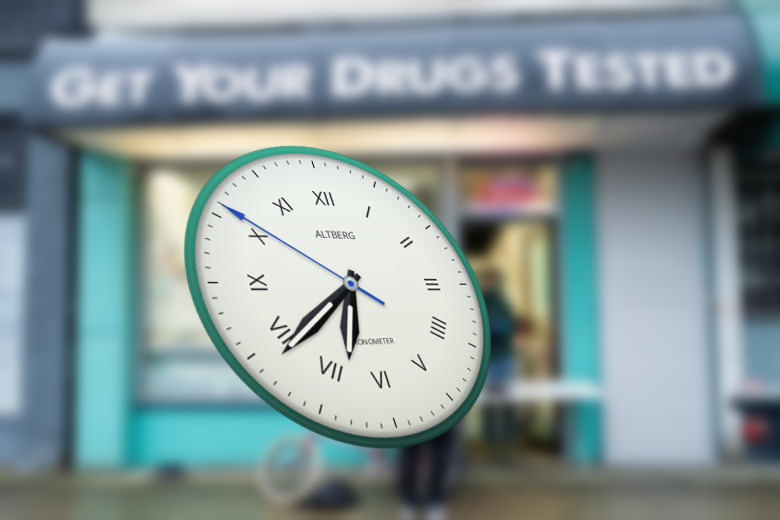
6:38:51
